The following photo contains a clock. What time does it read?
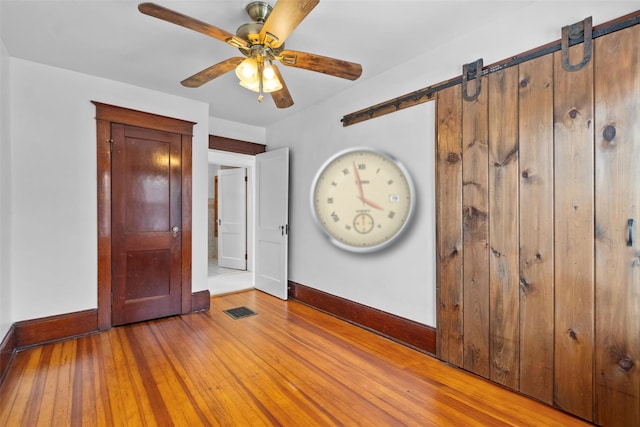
3:58
